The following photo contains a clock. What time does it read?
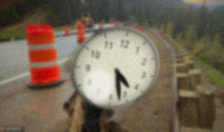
4:27
